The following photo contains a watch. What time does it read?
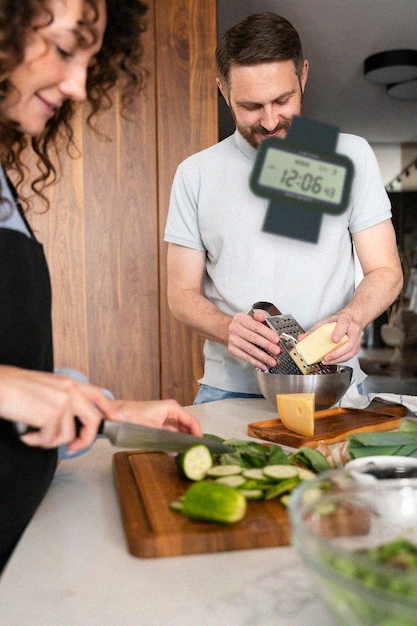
12:06
